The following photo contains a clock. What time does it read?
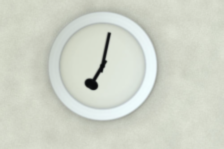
7:02
